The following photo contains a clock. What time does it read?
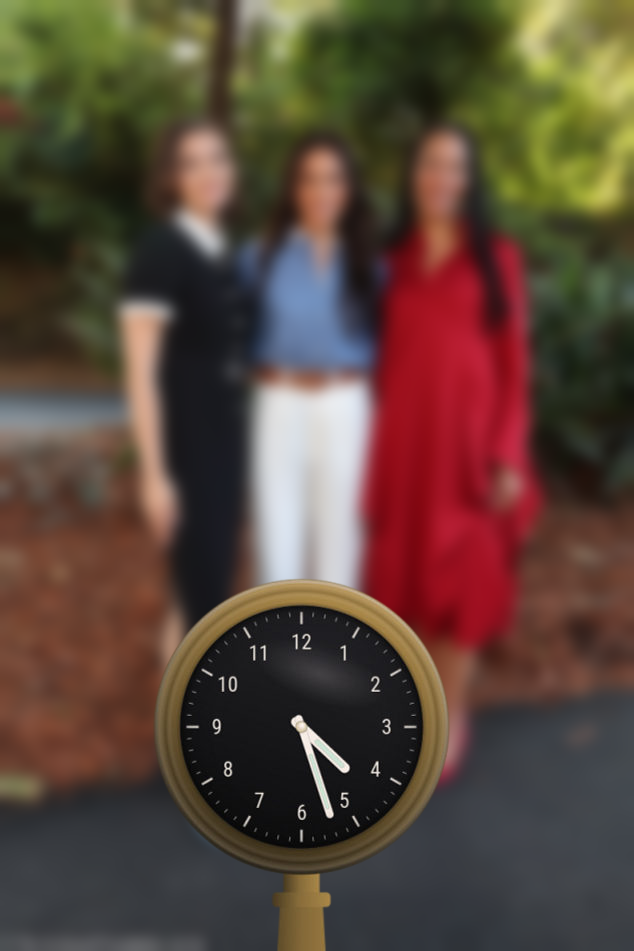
4:27
